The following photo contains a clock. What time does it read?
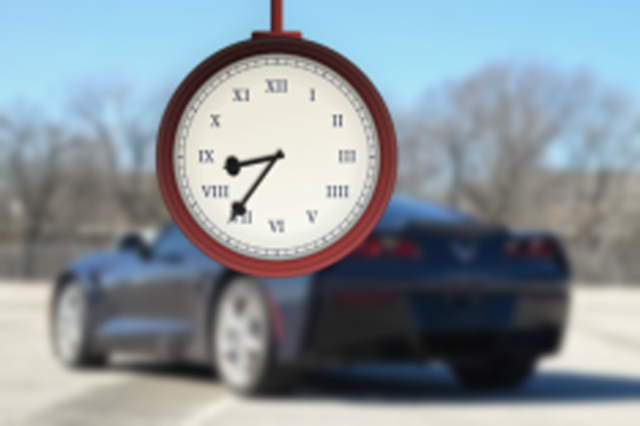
8:36
